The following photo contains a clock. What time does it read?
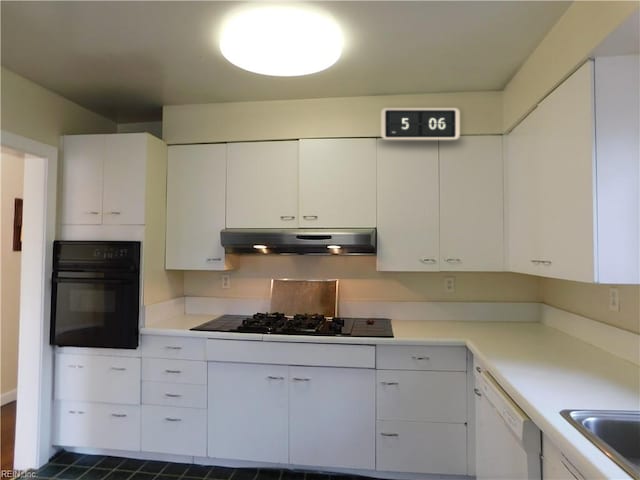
5:06
